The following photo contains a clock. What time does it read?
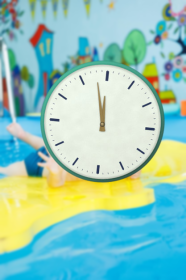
11:58
